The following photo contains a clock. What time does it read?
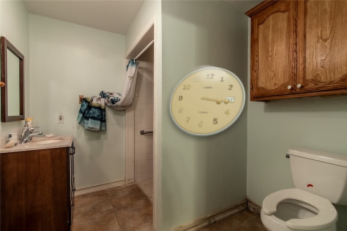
3:16
